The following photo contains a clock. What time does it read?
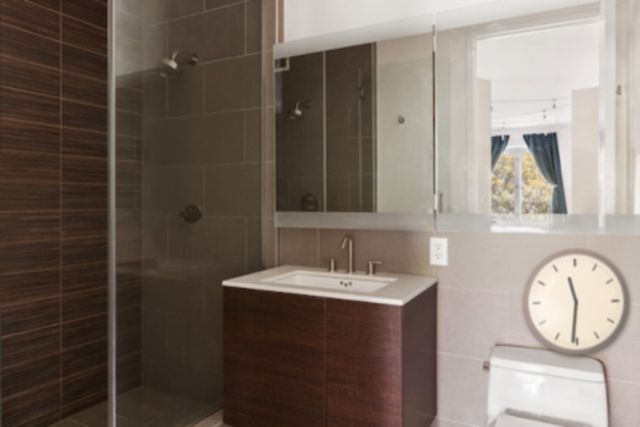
11:31
